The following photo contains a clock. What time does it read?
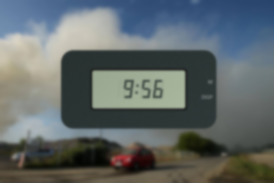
9:56
